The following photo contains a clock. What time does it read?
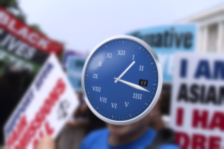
1:17
